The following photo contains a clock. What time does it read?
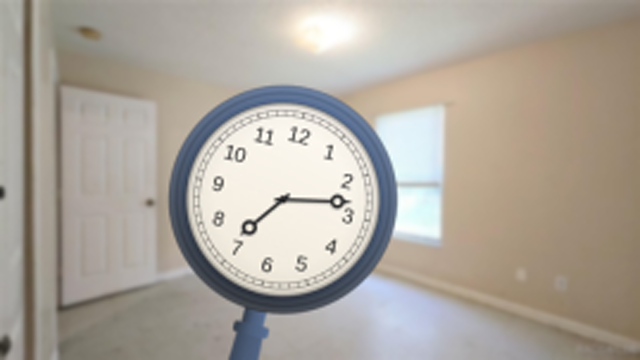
7:13
